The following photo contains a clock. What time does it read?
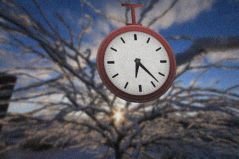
6:23
